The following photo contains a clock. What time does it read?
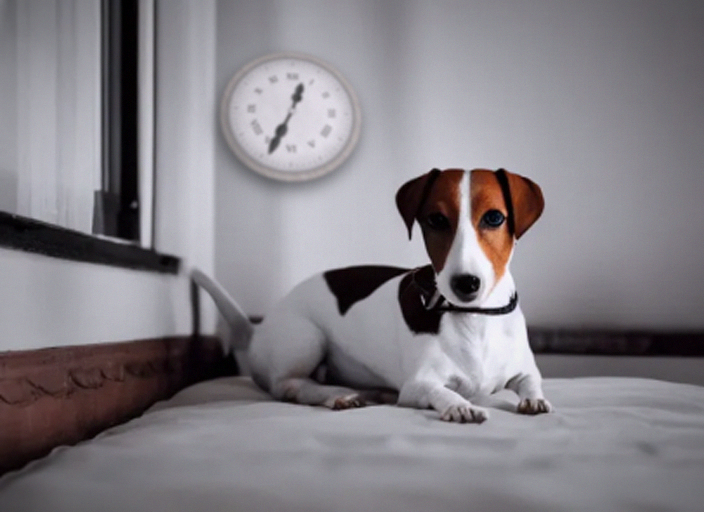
12:34
